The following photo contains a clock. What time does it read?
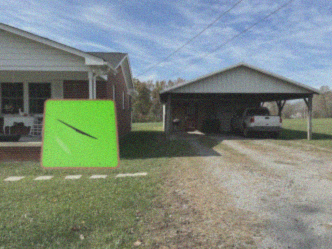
3:50
